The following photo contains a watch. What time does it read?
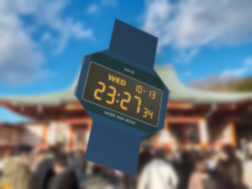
23:27
